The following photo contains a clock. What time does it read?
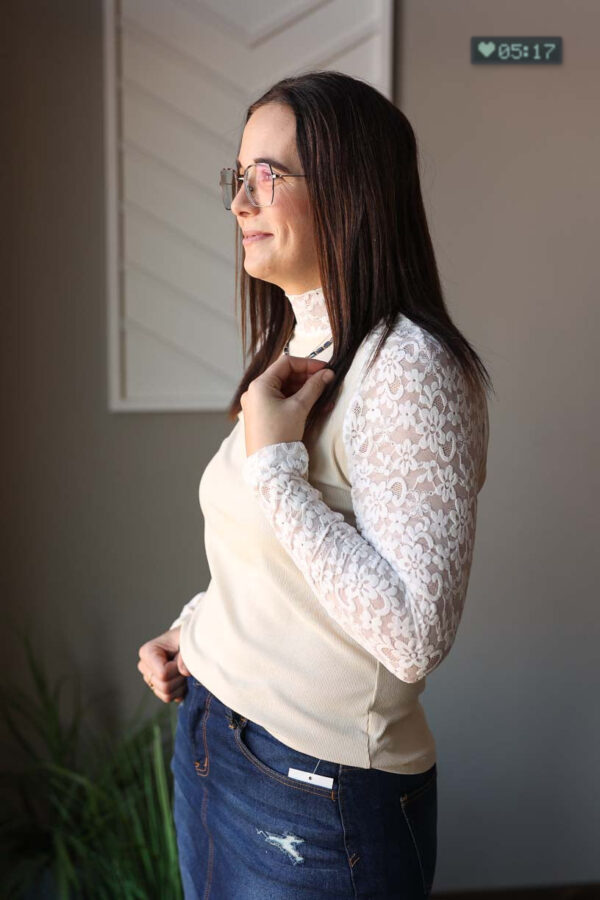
5:17
